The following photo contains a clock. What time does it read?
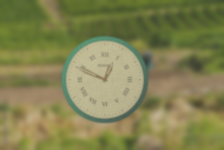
12:49
